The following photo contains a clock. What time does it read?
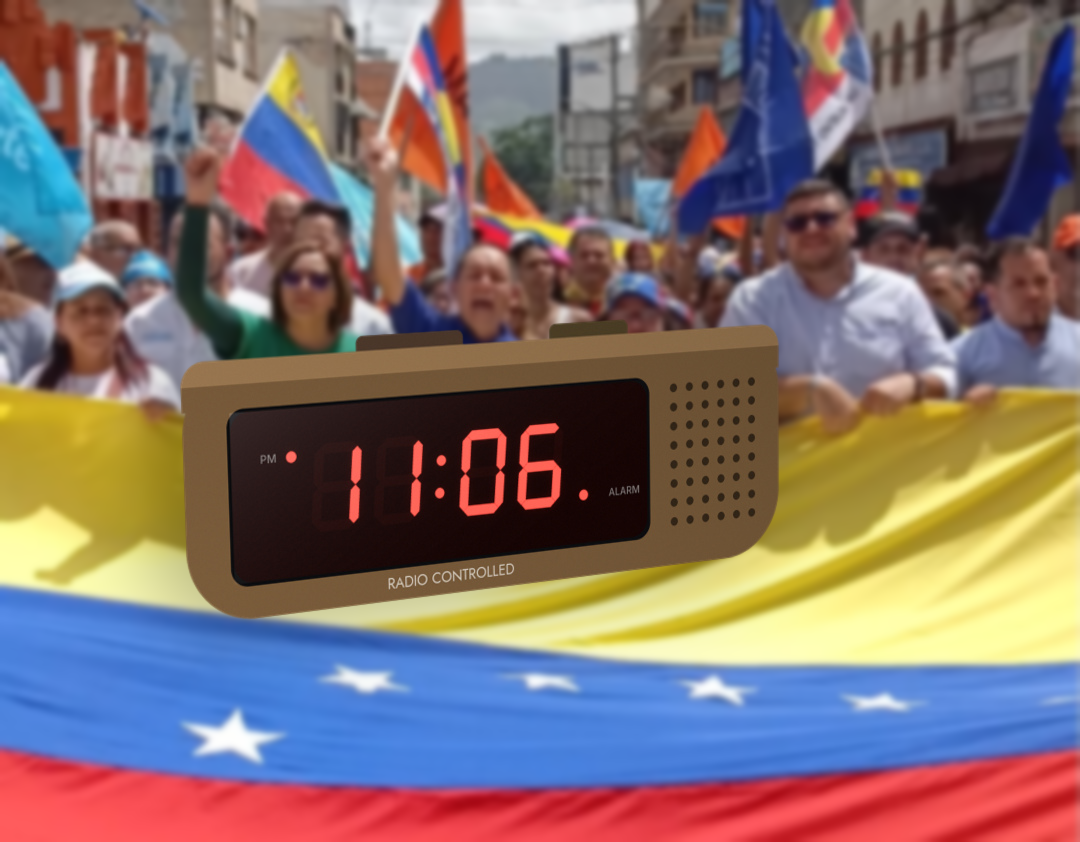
11:06
